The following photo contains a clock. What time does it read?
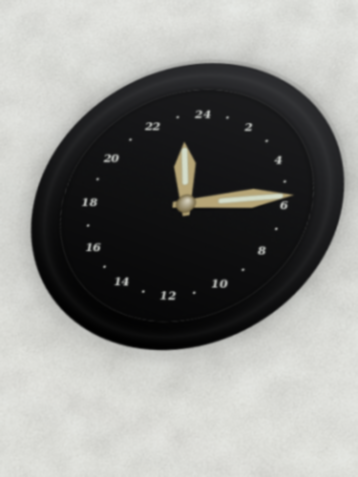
23:14
